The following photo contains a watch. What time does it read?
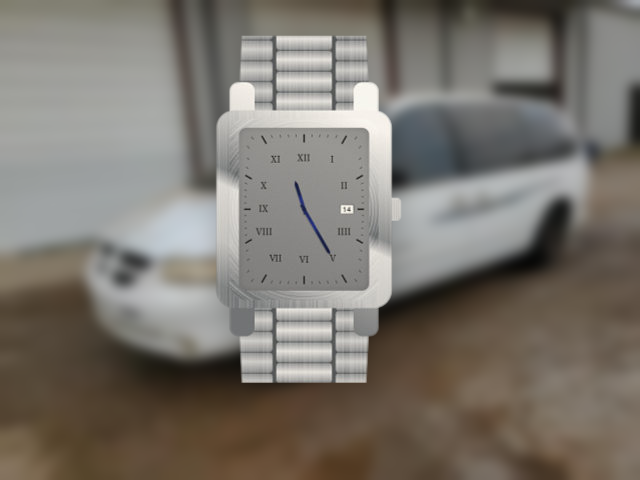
11:25
